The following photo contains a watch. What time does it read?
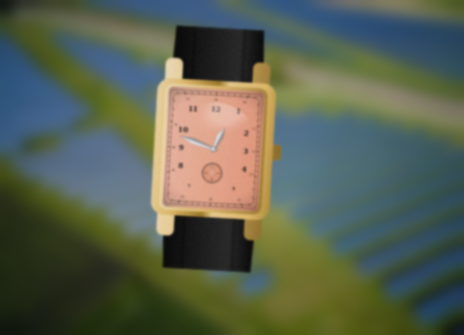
12:48
